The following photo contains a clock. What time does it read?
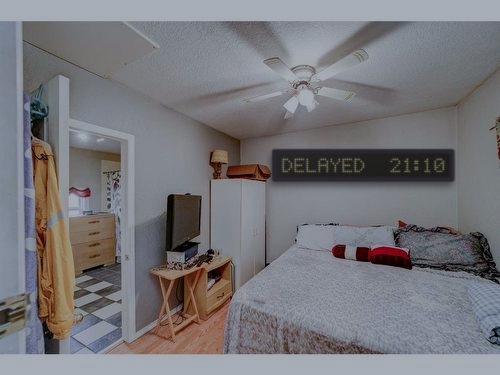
21:10
